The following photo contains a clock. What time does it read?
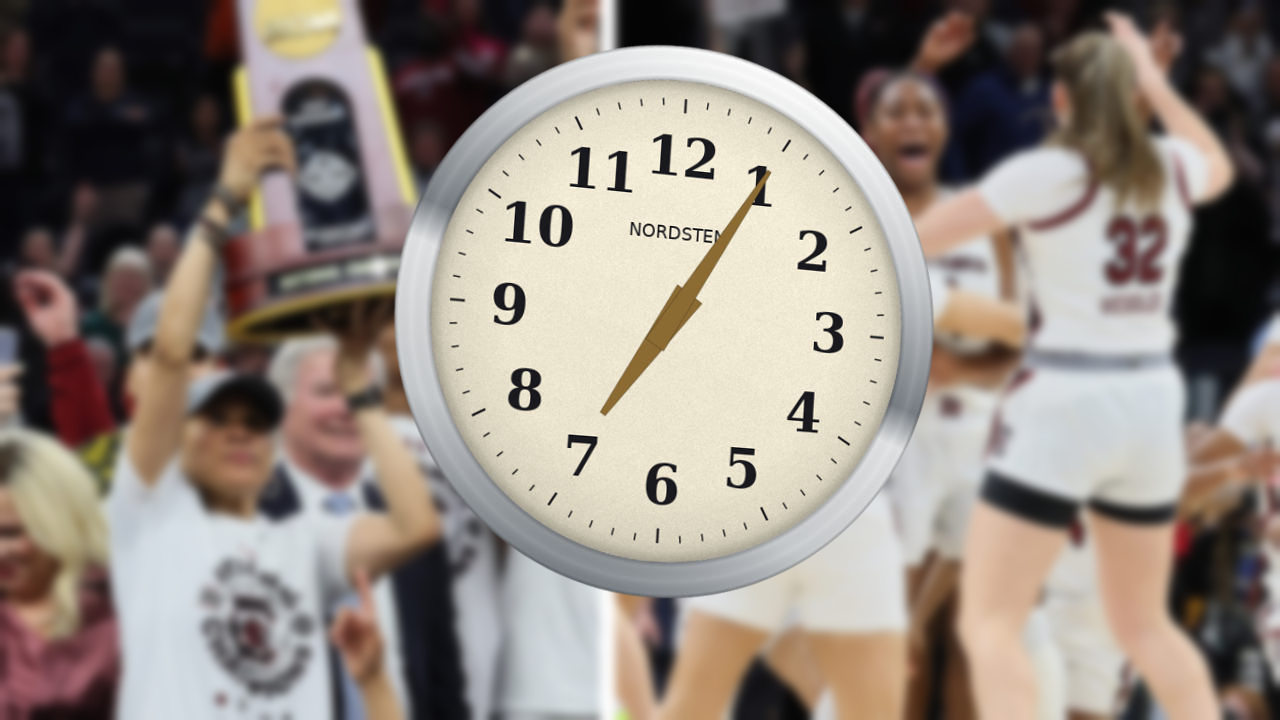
7:05
